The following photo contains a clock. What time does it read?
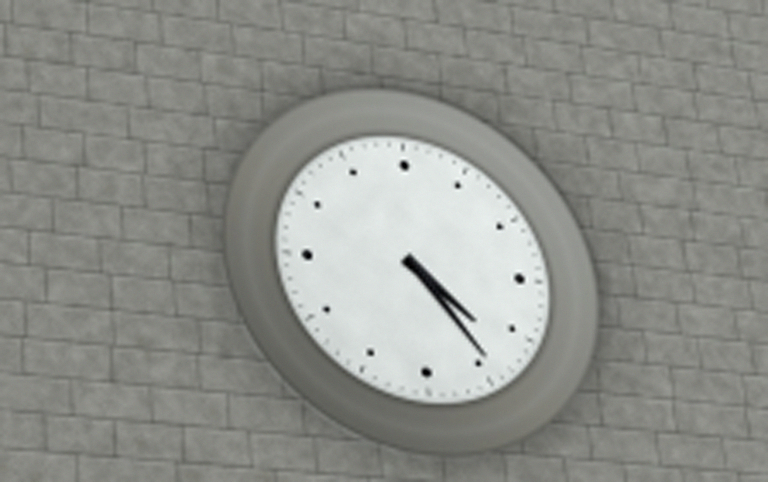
4:24
